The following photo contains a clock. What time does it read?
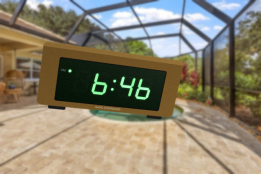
6:46
